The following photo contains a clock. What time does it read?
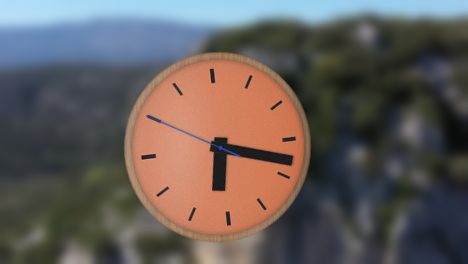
6:17:50
